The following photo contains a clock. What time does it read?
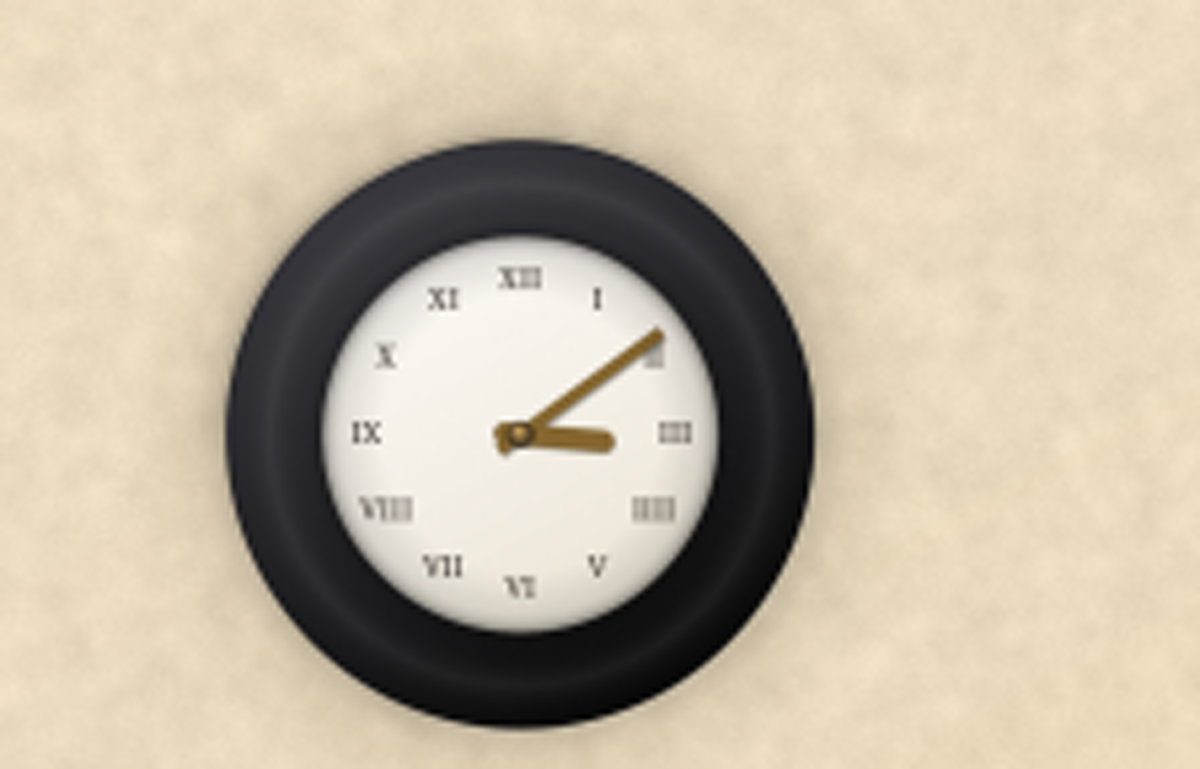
3:09
